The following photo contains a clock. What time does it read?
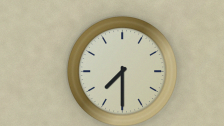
7:30
